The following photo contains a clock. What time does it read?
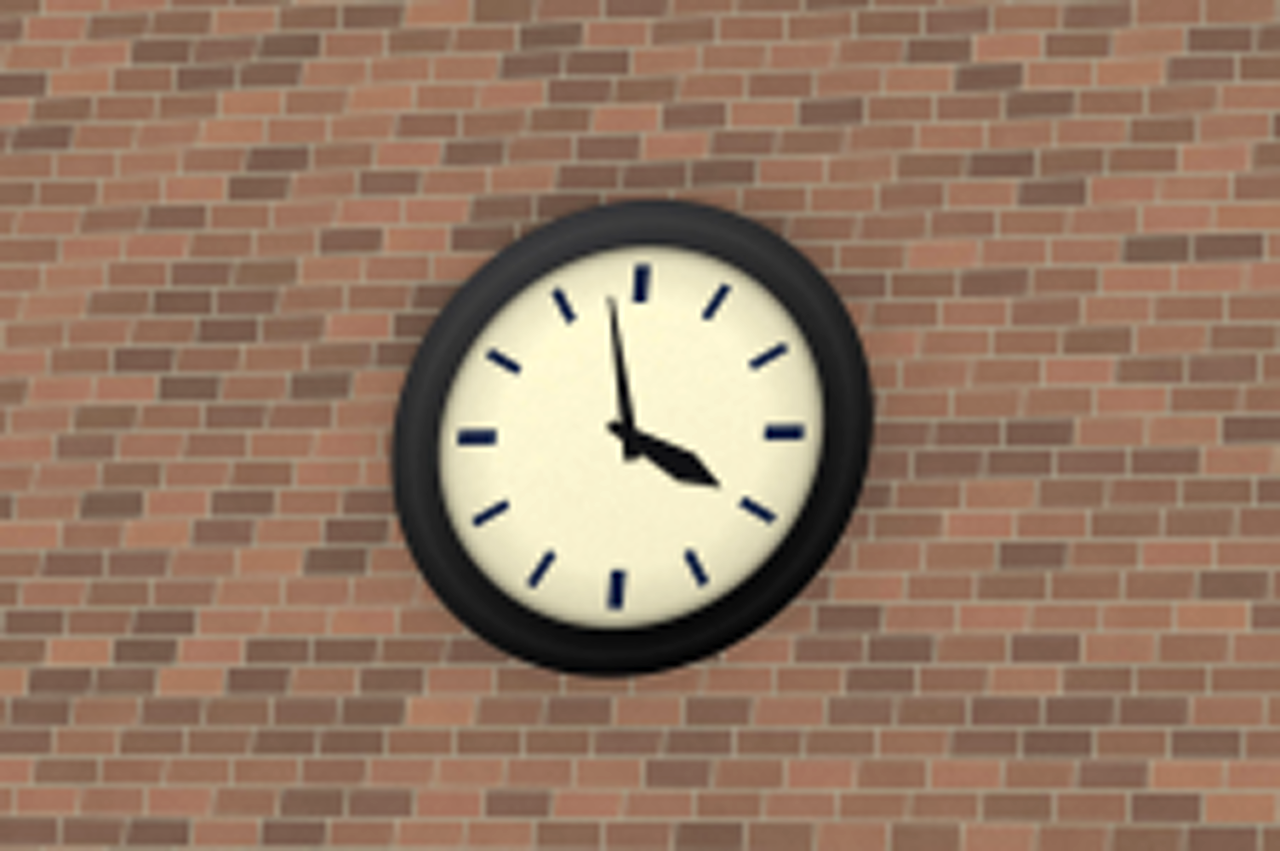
3:58
